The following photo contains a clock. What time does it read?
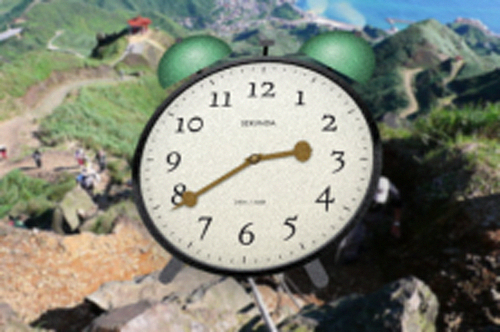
2:39
